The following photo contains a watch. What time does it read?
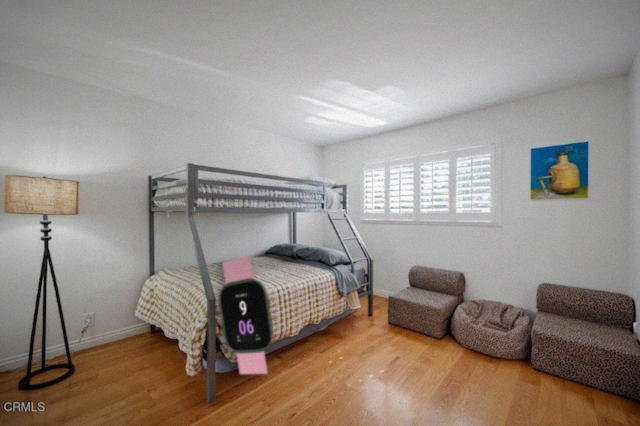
9:06
